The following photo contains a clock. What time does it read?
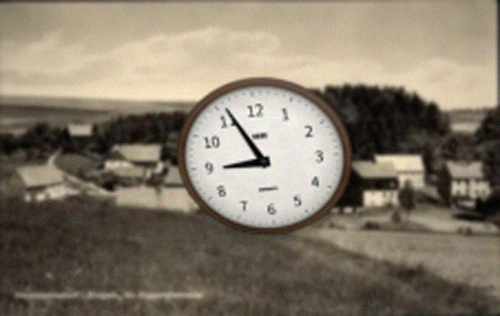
8:56
